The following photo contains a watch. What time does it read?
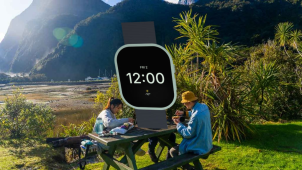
12:00
